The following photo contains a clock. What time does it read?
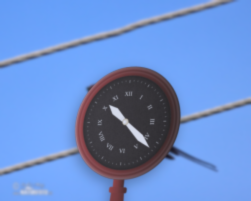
10:22
